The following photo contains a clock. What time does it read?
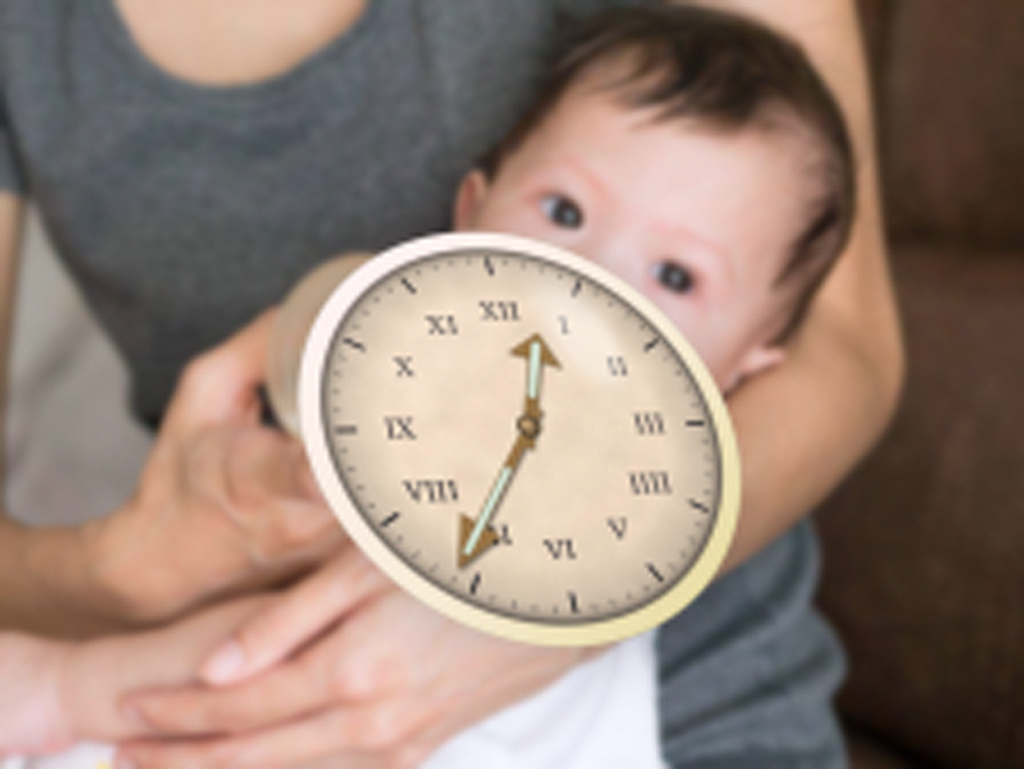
12:36
